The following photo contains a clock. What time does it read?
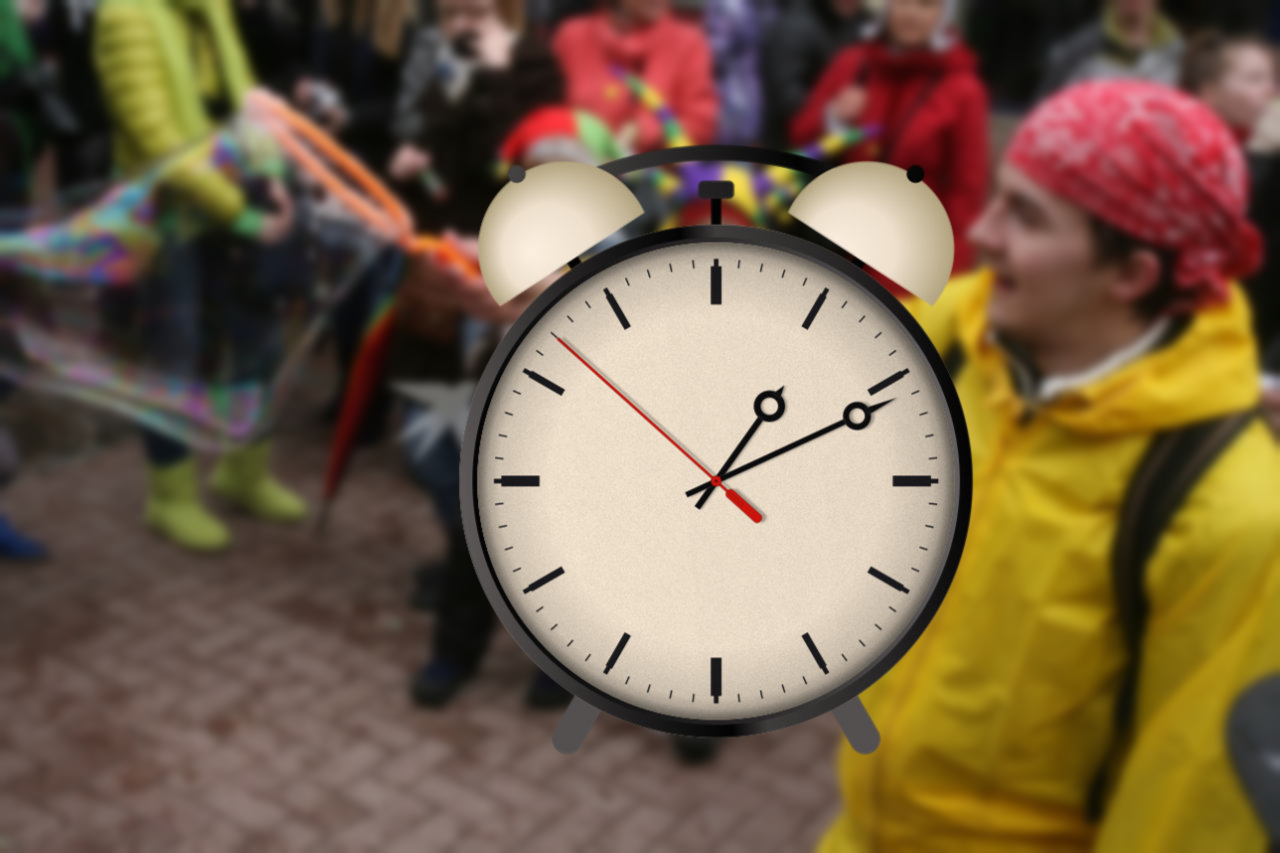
1:10:52
